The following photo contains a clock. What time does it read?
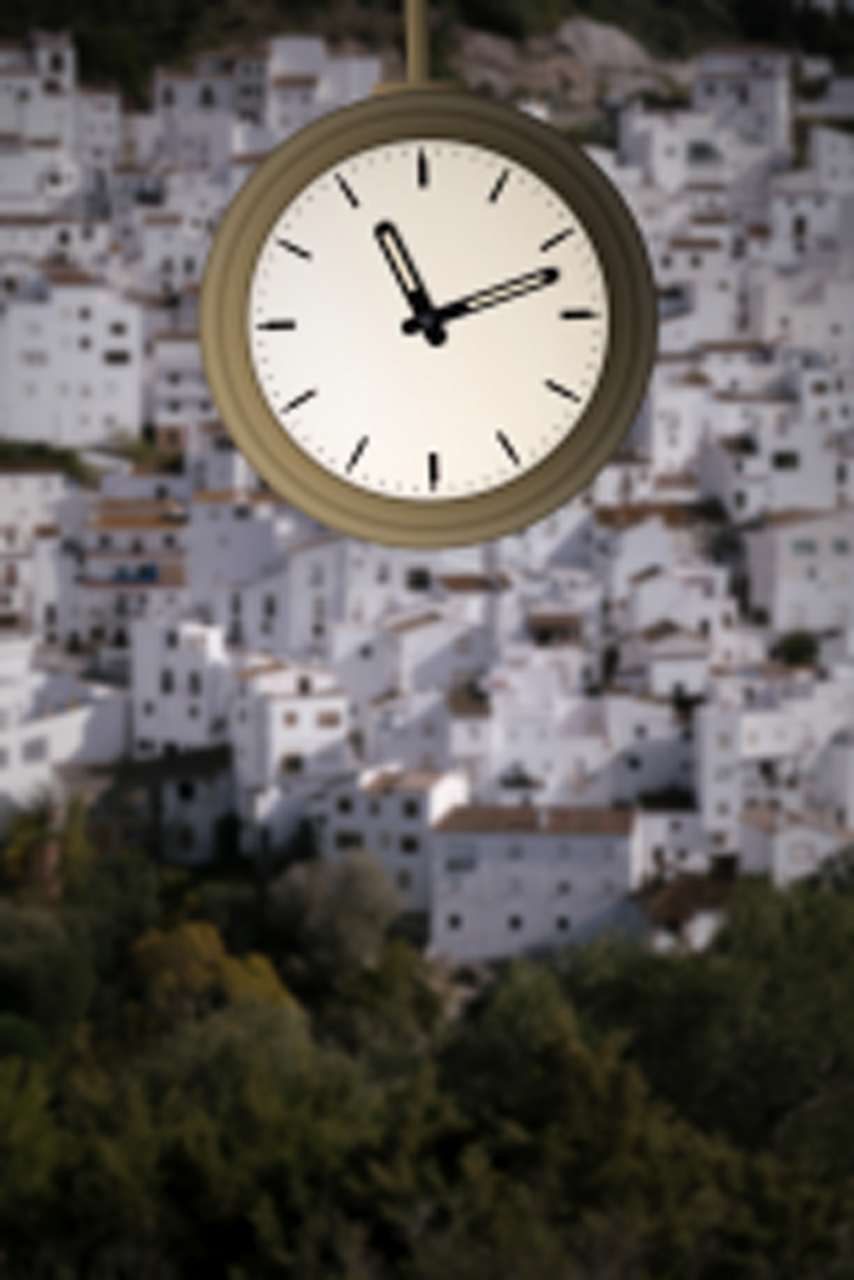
11:12
